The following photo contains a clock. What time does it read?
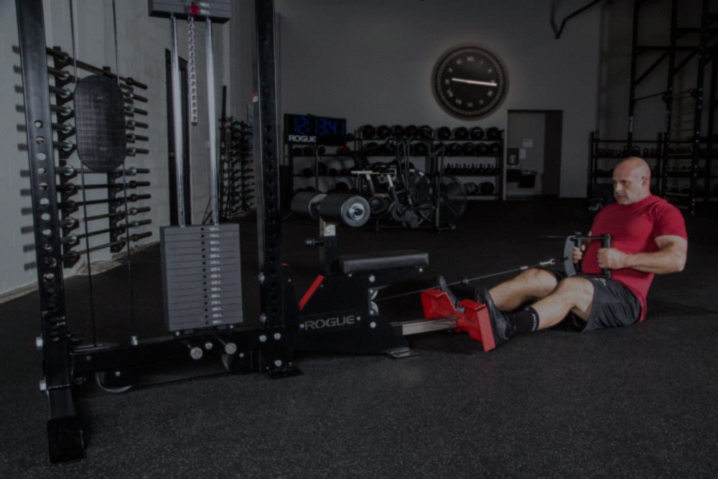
9:16
